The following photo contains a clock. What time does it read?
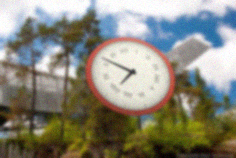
7:52
